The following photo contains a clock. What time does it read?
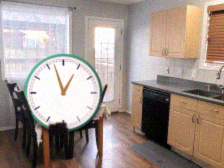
12:57
